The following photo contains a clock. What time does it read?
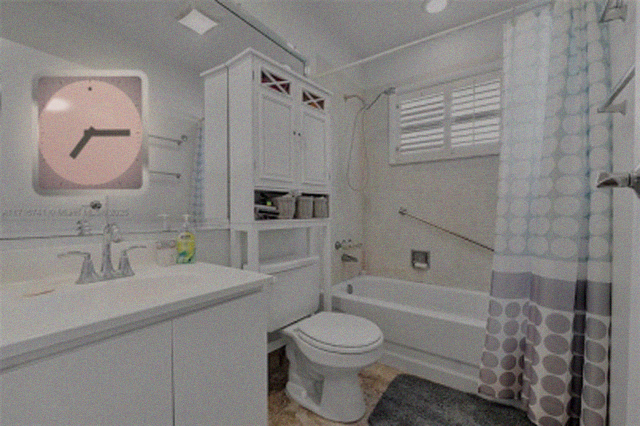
7:15
